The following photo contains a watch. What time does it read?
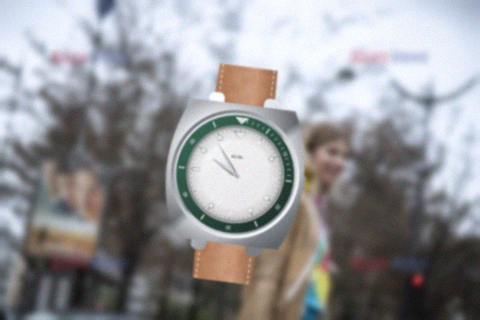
9:54
